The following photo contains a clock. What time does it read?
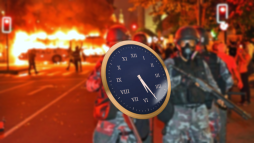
5:25
